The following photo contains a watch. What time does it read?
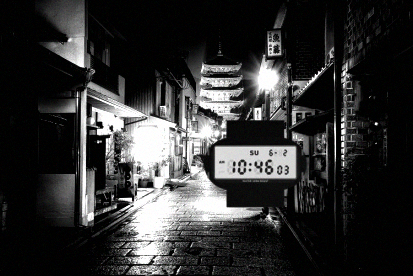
10:46:03
